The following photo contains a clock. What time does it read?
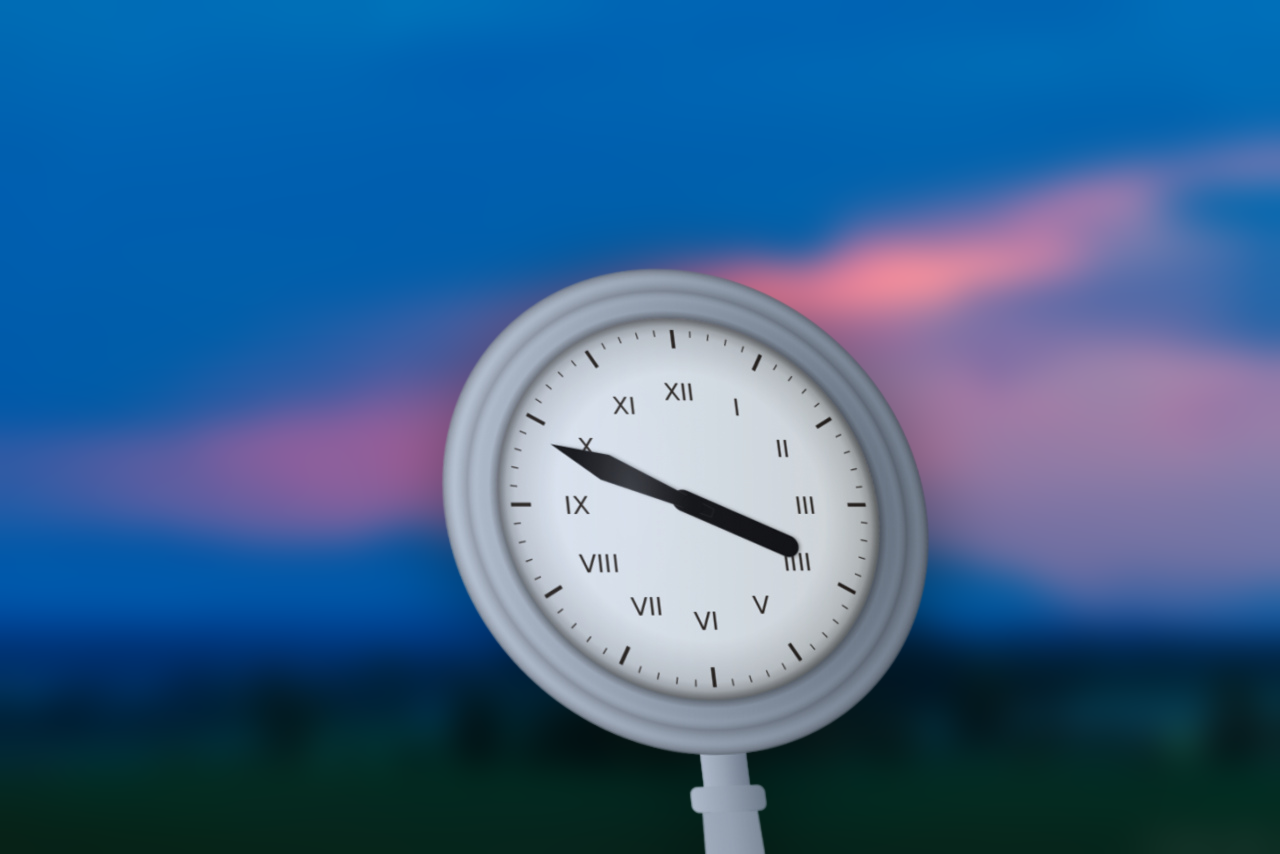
3:49
